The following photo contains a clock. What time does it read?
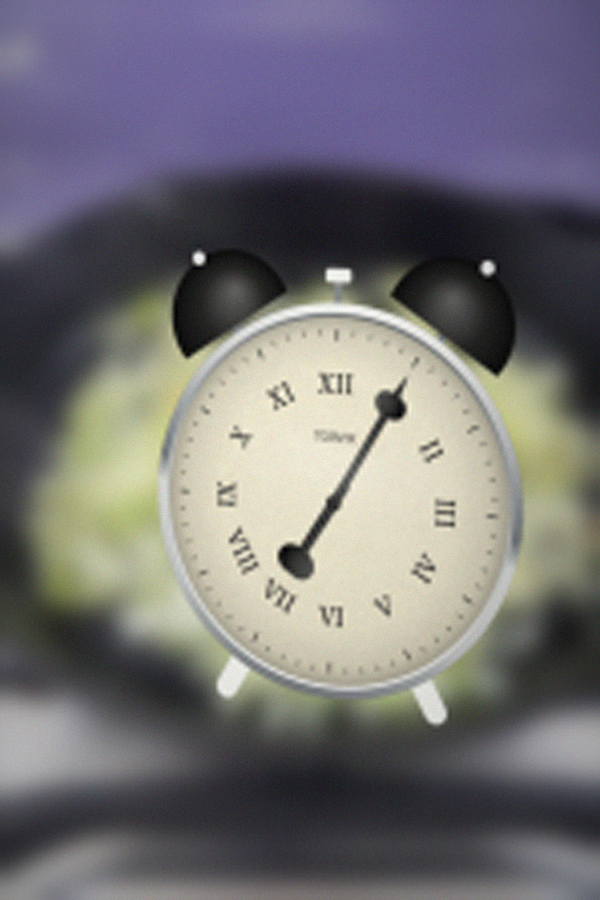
7:05
